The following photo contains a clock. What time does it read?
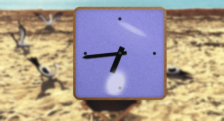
6:44
